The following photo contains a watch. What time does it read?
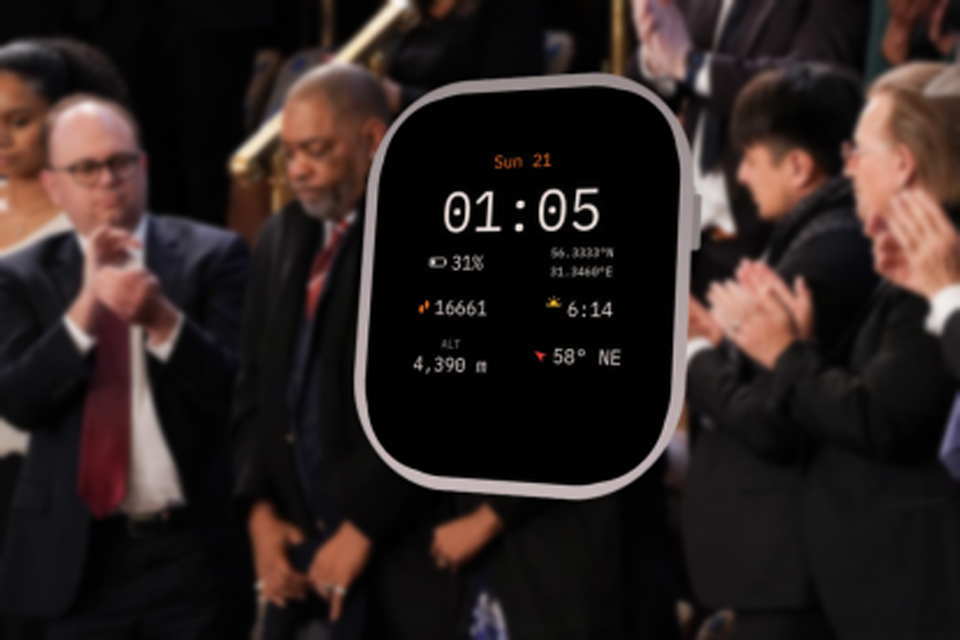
1:05
